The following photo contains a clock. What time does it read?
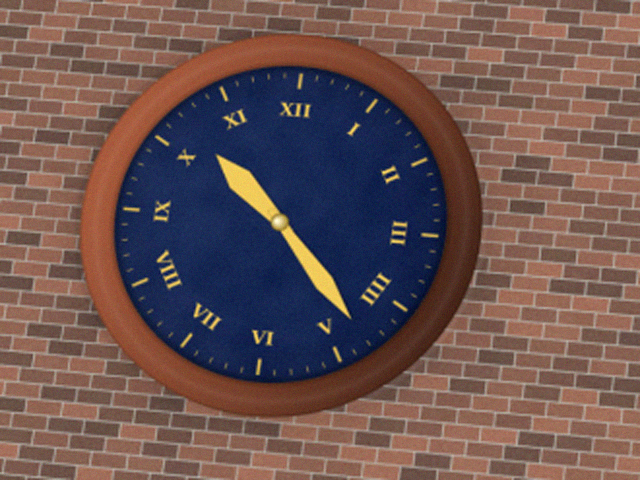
10:23
